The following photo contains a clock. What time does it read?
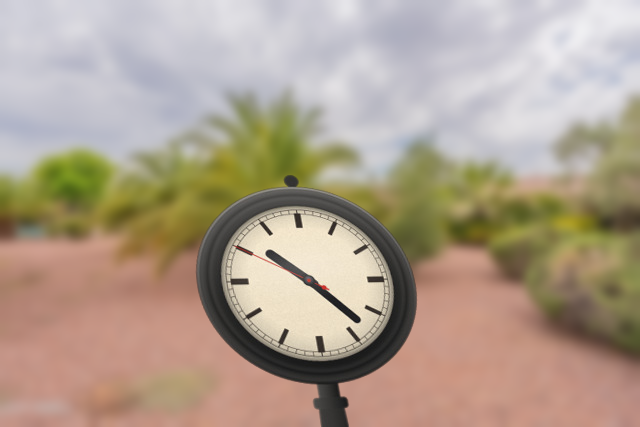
10:22:50
